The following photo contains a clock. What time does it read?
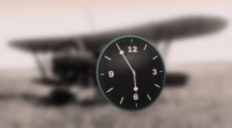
5:55
